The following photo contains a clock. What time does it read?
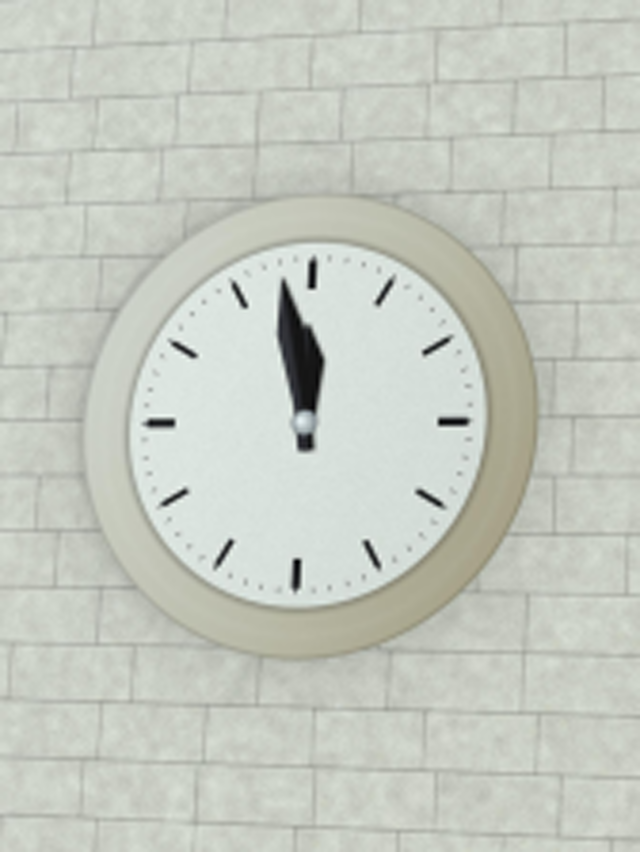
11:58
